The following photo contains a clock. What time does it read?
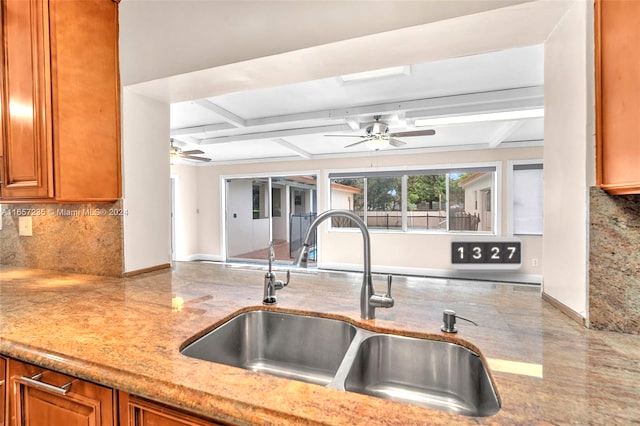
13:27
